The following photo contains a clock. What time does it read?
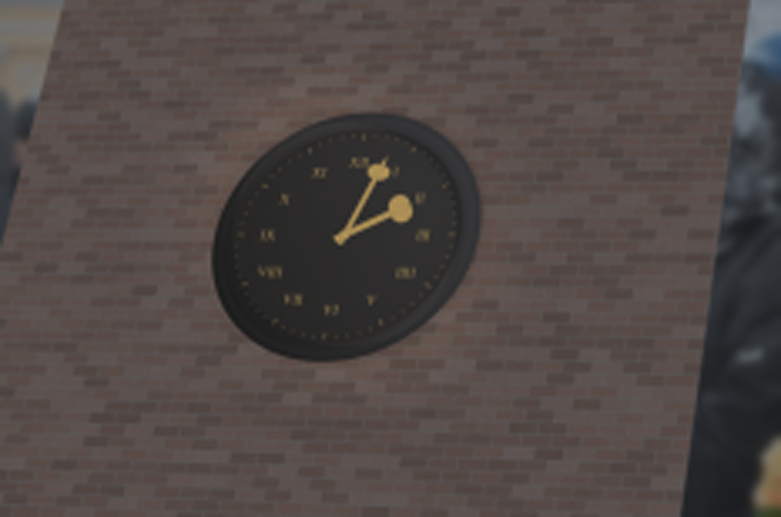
2:03
